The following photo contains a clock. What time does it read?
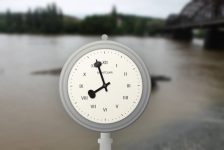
7:57
